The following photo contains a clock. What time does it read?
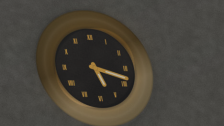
5:18
